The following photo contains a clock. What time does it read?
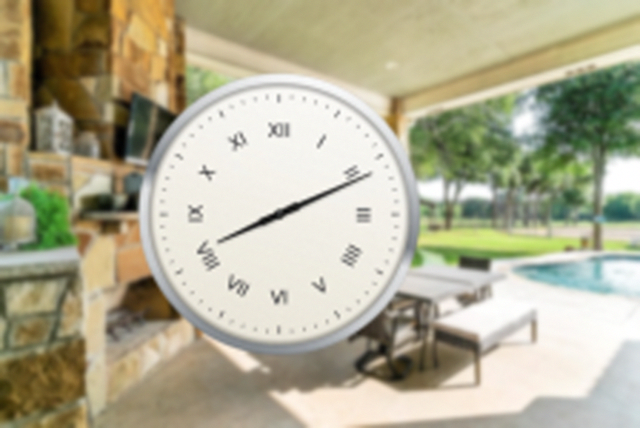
8:11
